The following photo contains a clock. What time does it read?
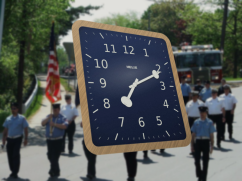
7:11
